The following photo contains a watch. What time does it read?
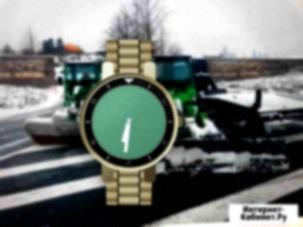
6:31
